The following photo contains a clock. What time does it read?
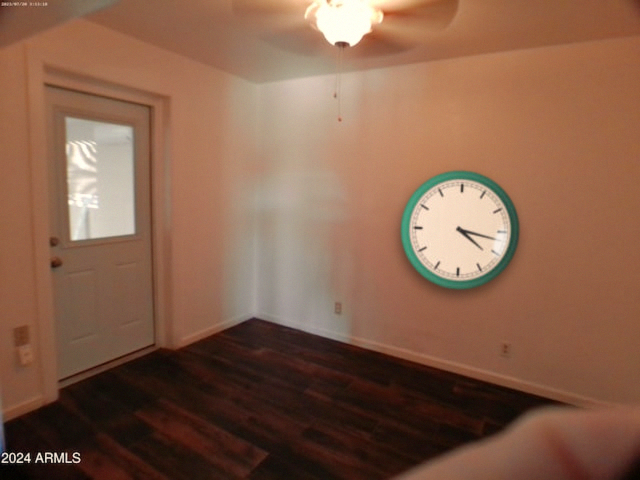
4:17
